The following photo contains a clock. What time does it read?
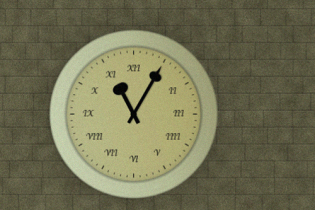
11:05
